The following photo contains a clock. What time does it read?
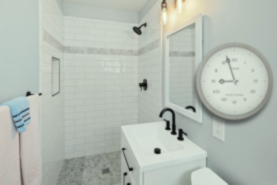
8:57
